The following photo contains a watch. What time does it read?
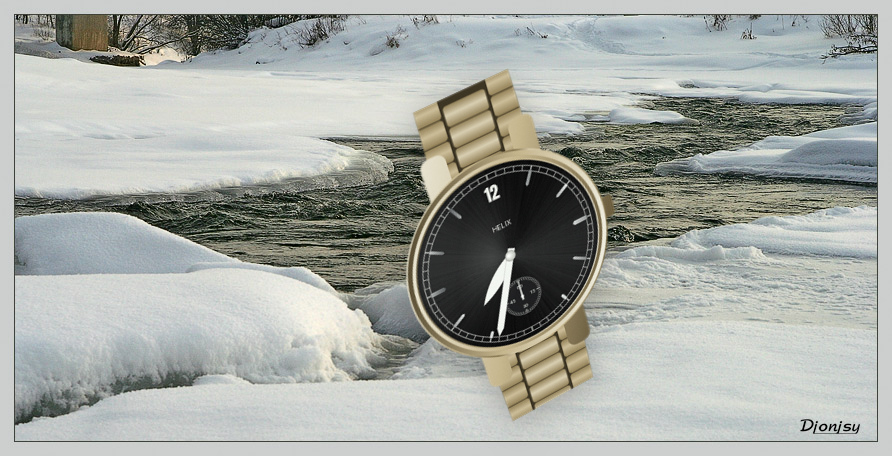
7:34
